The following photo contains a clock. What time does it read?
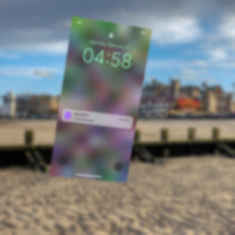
4:58
